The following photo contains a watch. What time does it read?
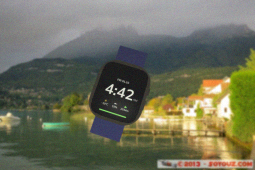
4:42
